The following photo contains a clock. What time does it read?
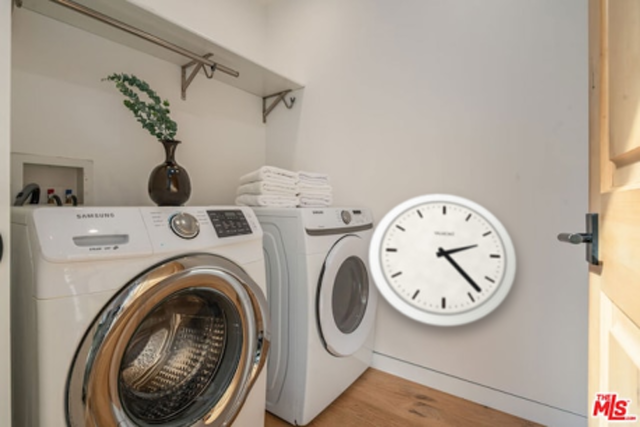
2:23
